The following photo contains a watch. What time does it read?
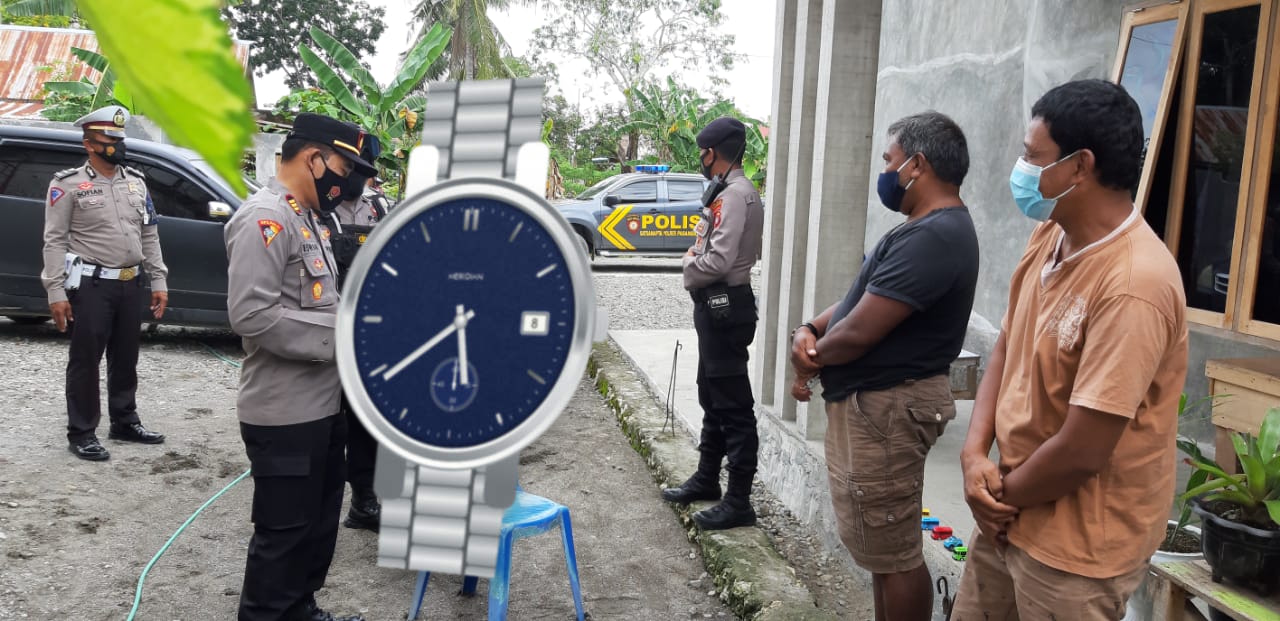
5:39
